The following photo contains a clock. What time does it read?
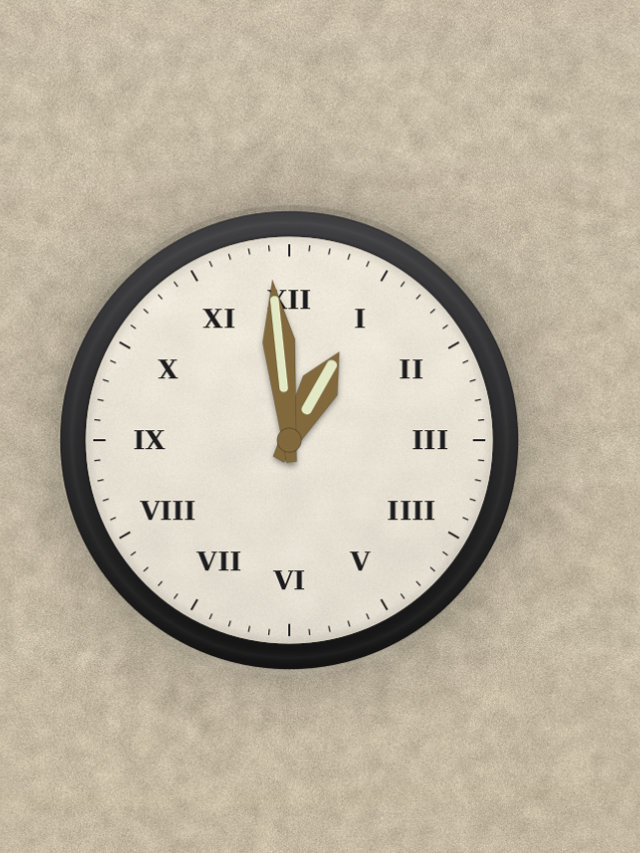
12:59
